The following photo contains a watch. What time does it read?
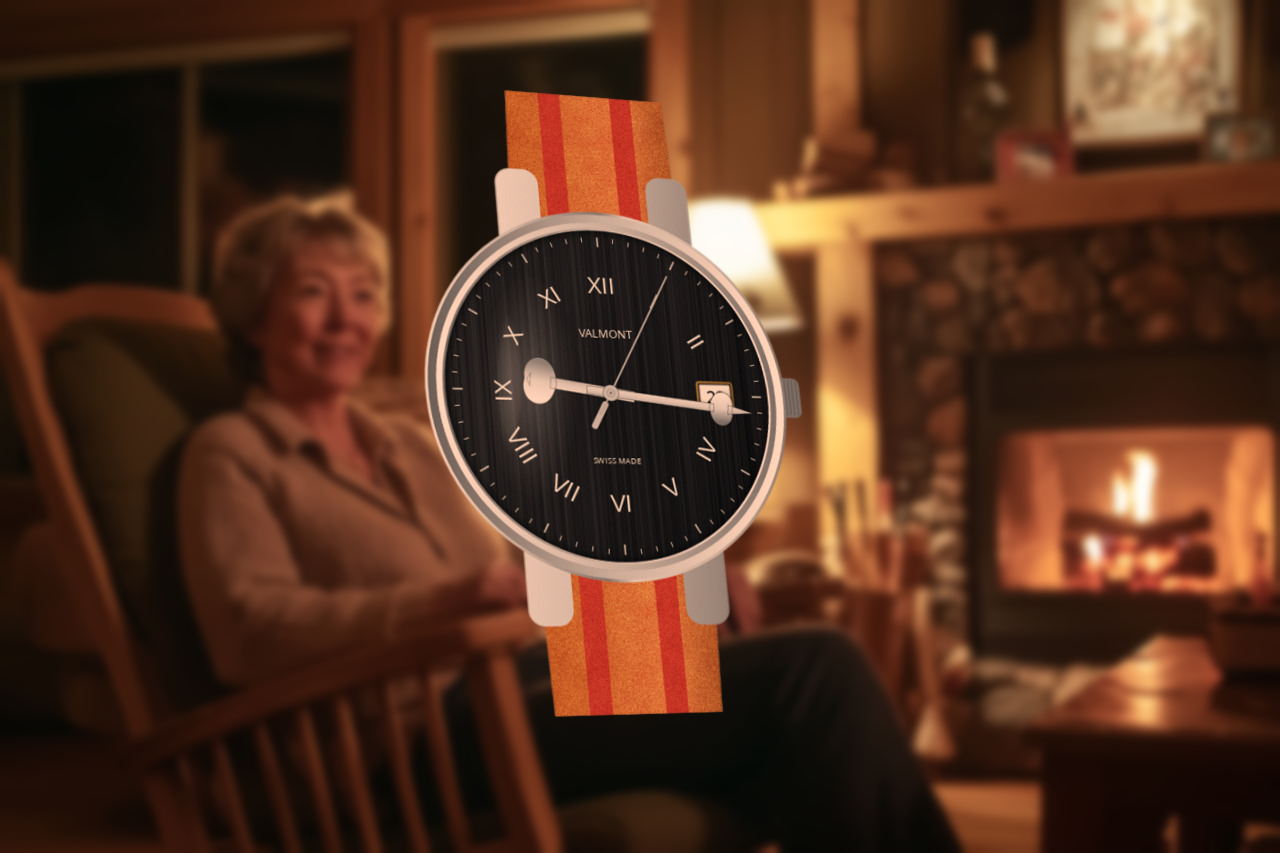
9:16:05
